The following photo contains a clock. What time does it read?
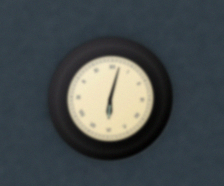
6:02
